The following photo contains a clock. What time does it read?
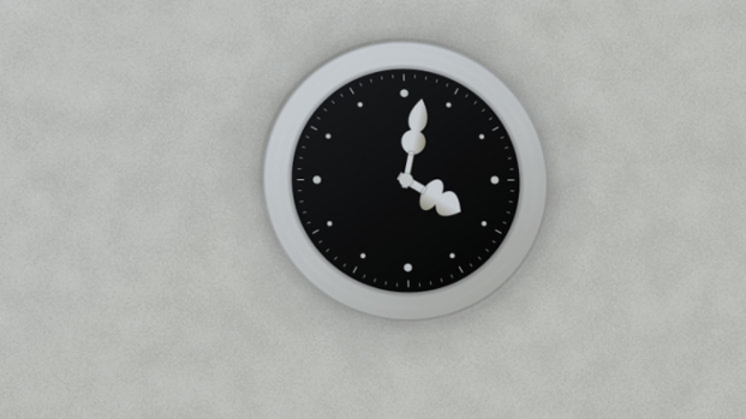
4:02
